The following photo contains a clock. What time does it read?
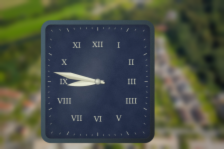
8:47
